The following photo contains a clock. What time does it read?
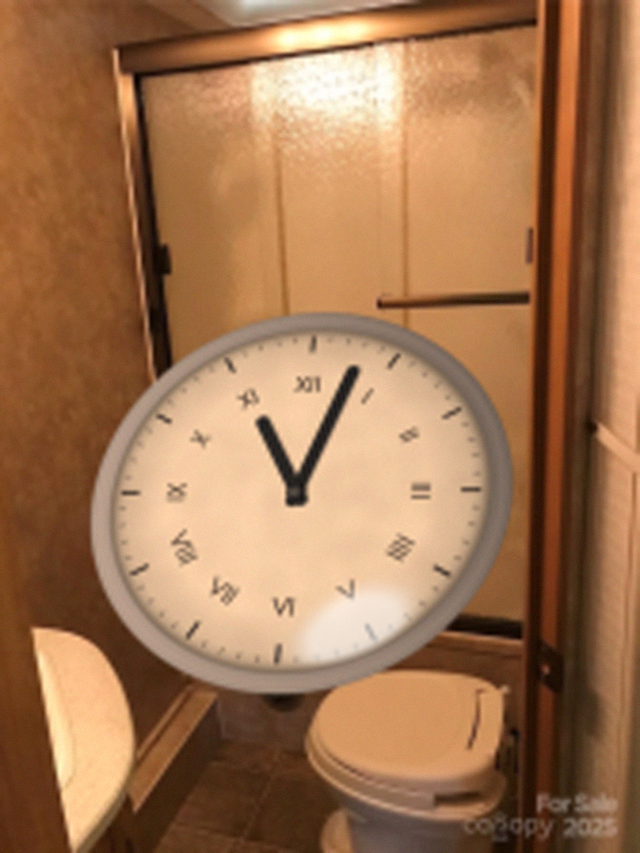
11:03
